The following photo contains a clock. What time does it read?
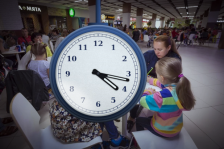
4:17
